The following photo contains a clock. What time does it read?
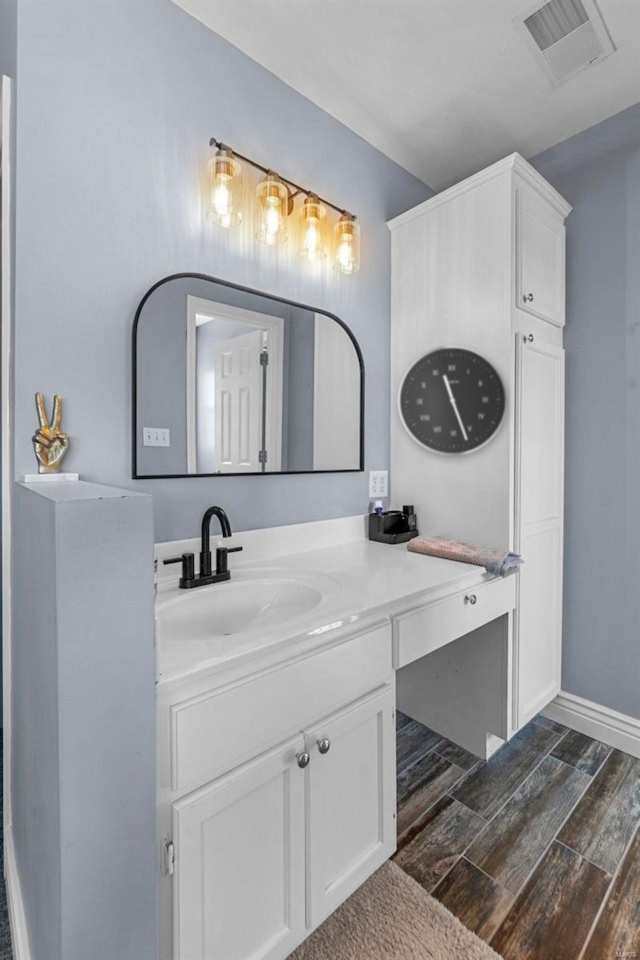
11:27
